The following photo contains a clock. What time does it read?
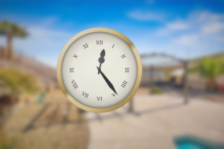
12:24
